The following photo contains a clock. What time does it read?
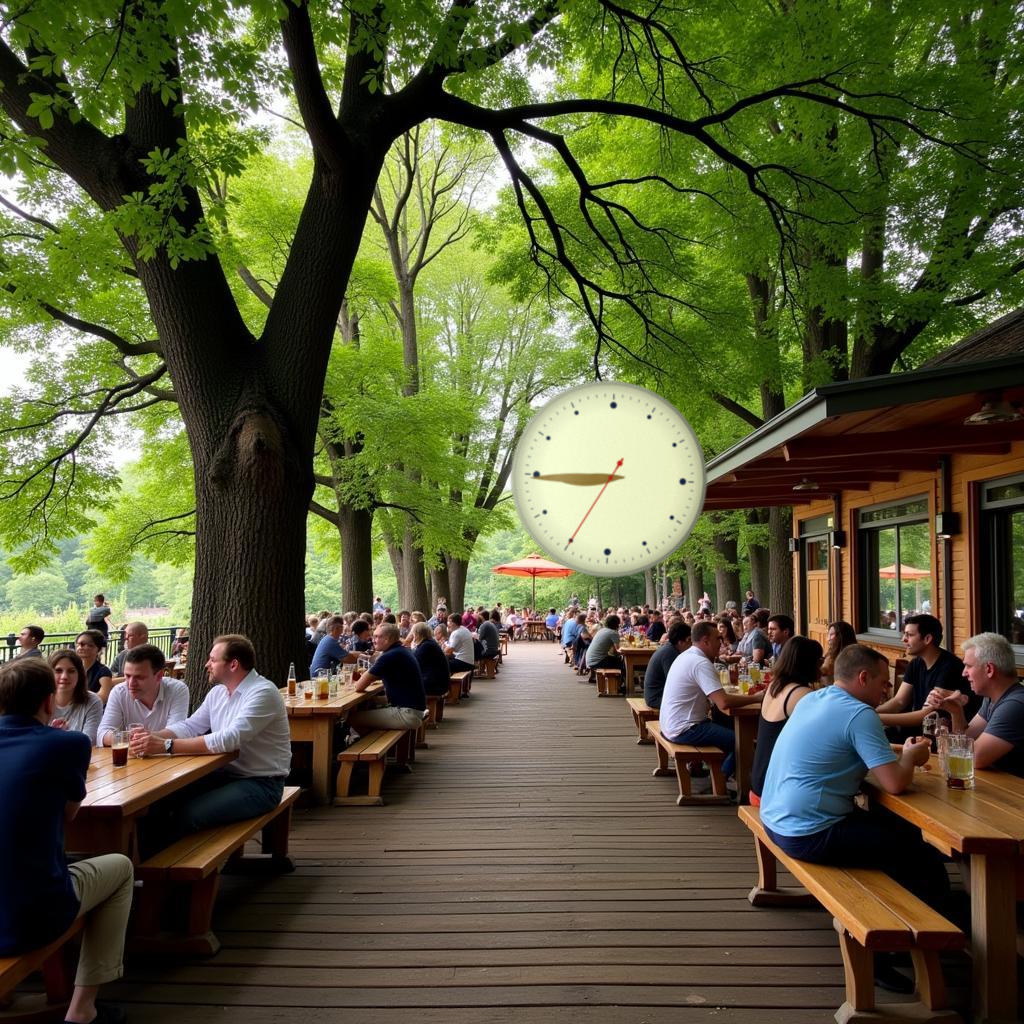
8:44:35
